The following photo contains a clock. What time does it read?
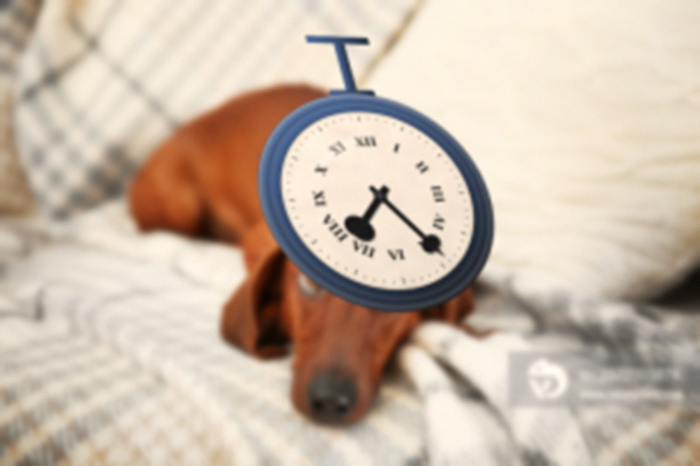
7:24
